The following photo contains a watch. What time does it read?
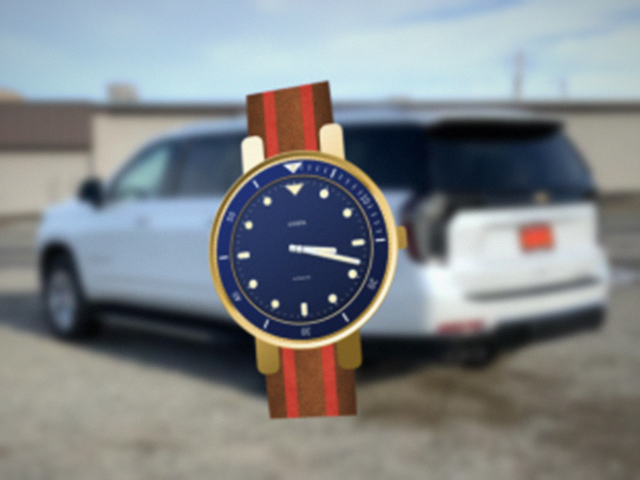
3:18
